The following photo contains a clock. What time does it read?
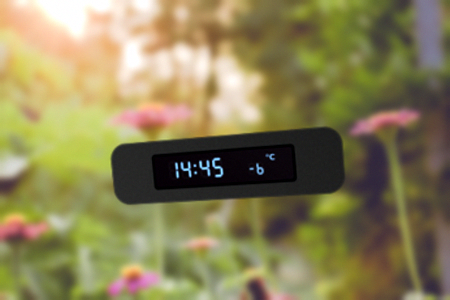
14:45
